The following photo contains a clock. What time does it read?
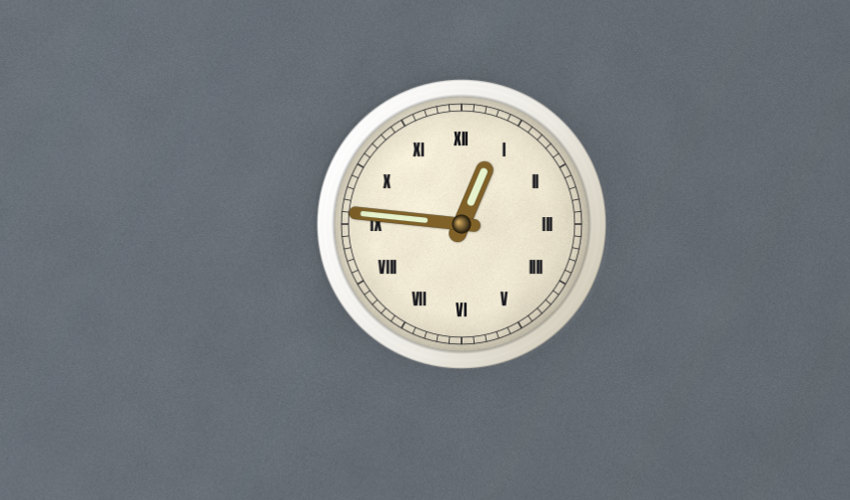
12:46
